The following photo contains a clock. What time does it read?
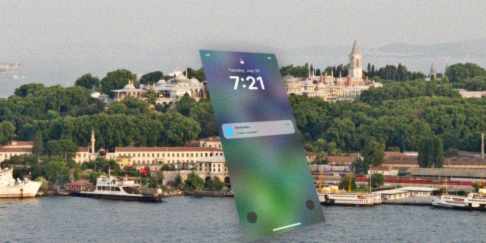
7:21
